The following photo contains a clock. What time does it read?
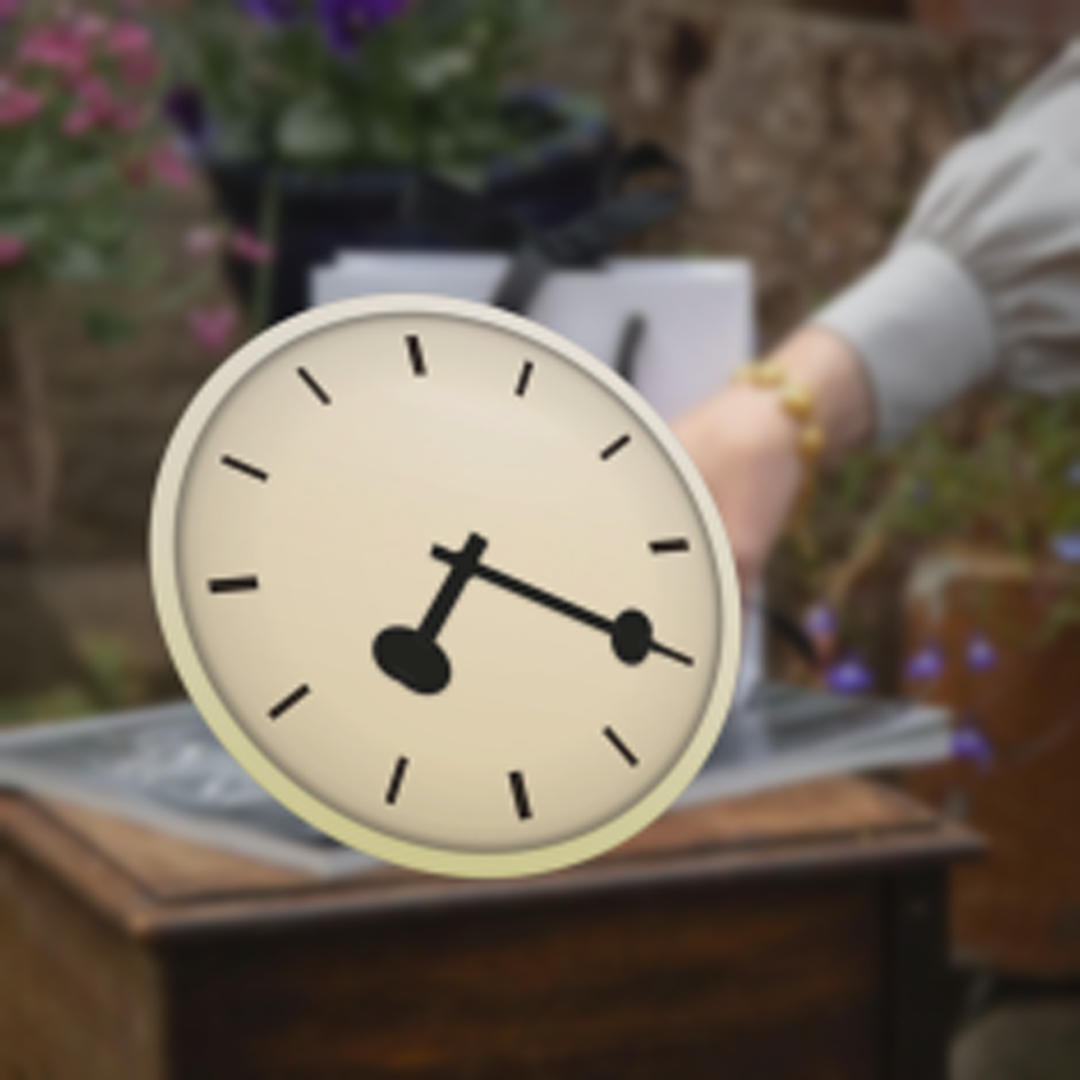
7:20
